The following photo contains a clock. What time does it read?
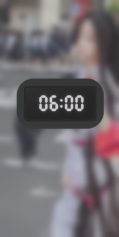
6:00
